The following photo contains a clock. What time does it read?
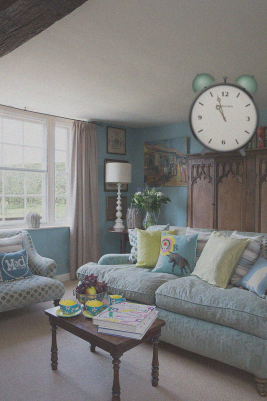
10:57
